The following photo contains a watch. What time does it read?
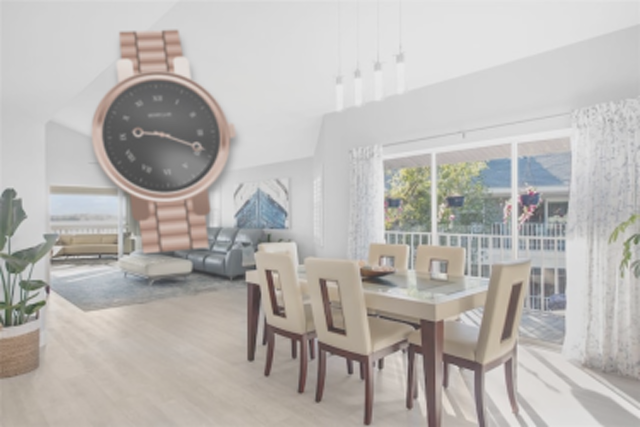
9:19
